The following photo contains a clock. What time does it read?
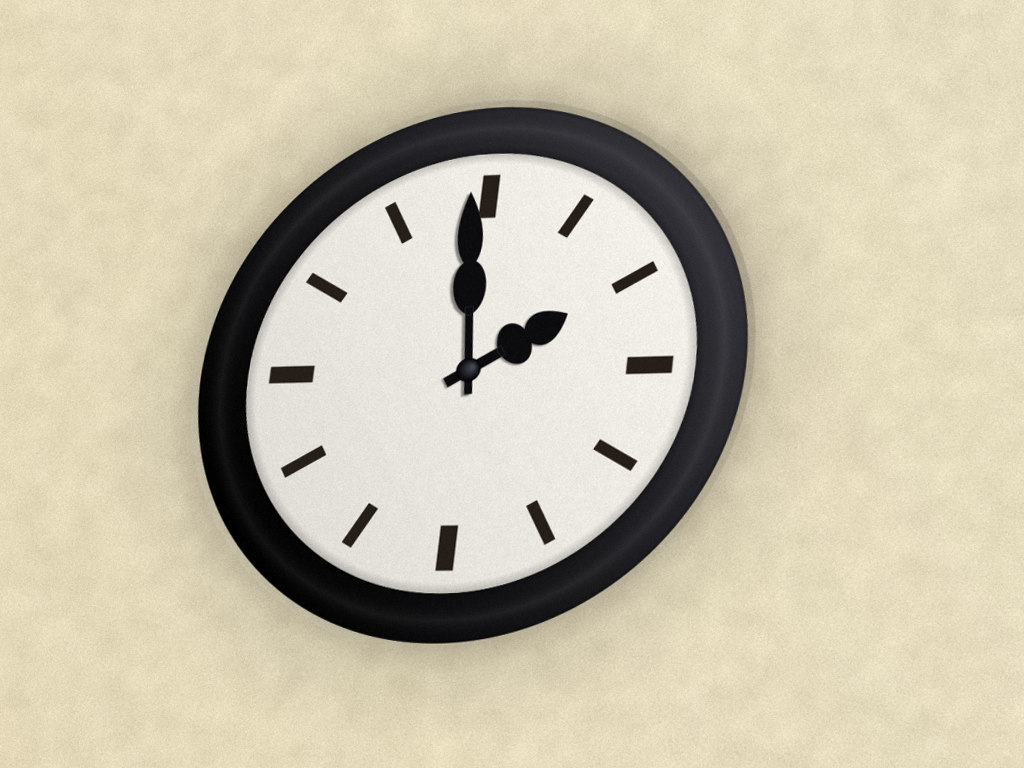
1:59
